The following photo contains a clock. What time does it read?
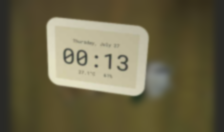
0:13
